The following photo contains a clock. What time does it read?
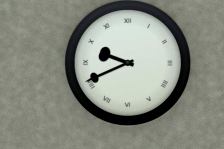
9:41
